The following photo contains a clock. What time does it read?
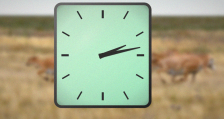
2:13
